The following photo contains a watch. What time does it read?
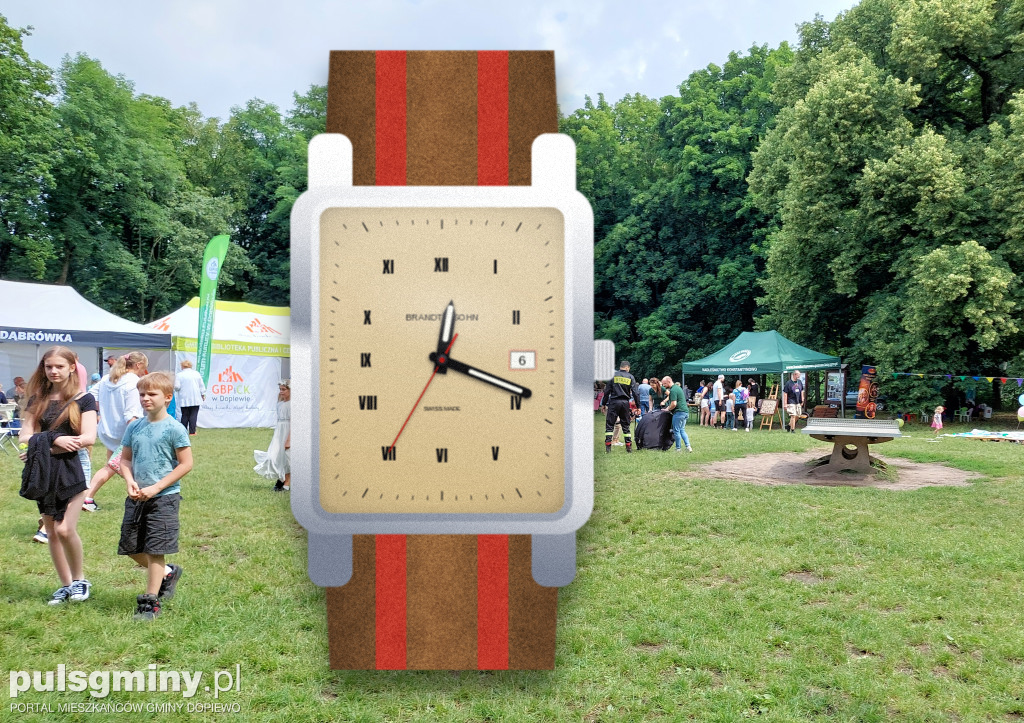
12:18:35
